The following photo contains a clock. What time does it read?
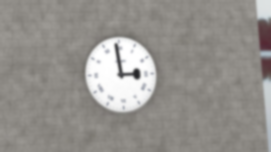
2:59
